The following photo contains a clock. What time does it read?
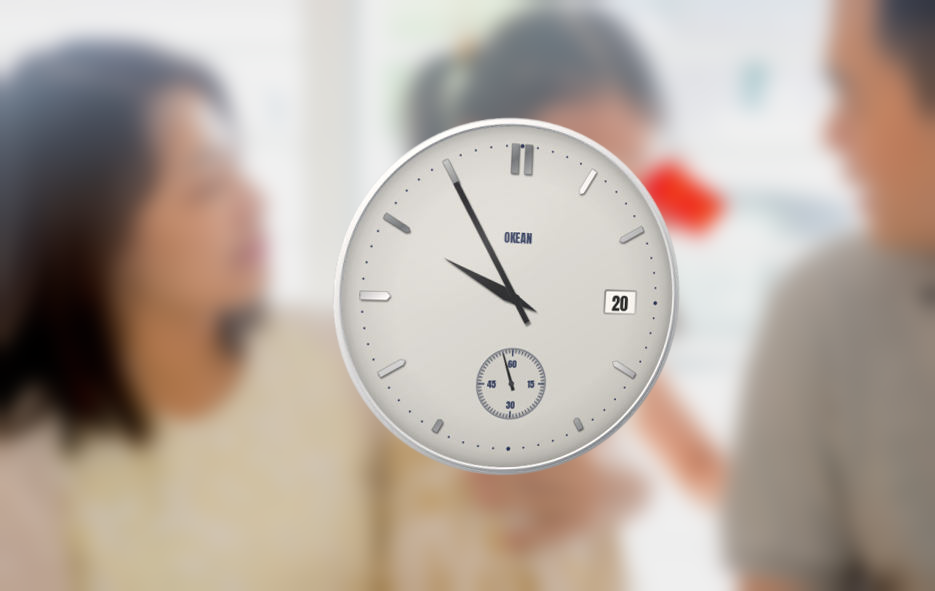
9:54:57
